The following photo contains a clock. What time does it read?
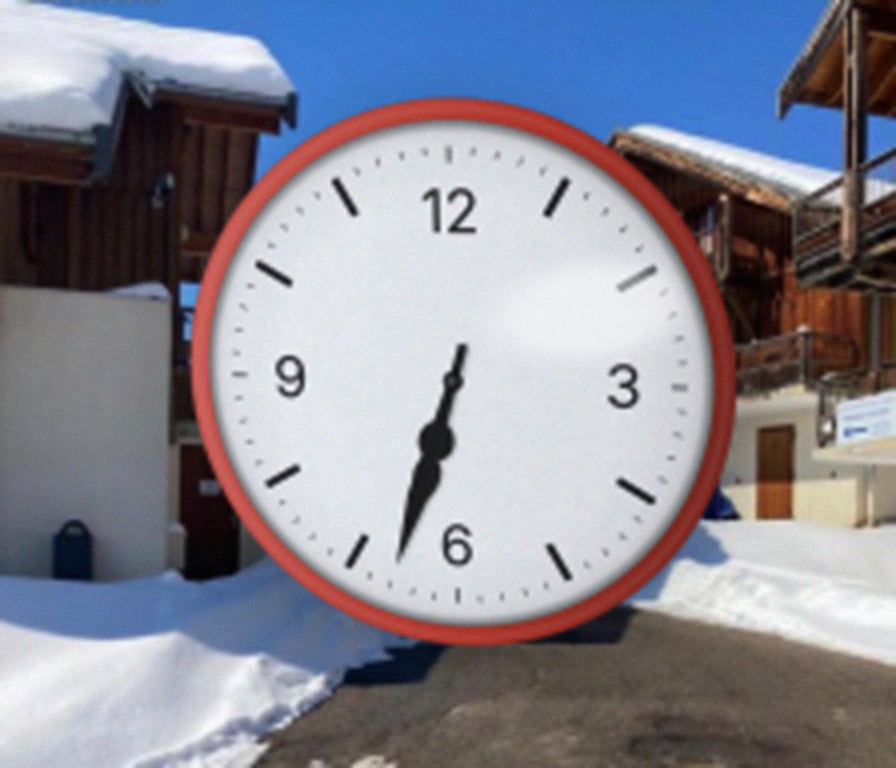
6:33
